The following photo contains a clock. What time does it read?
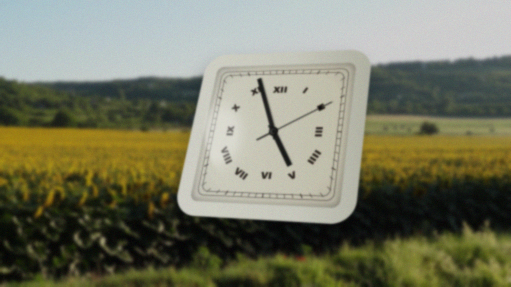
4:56:10
